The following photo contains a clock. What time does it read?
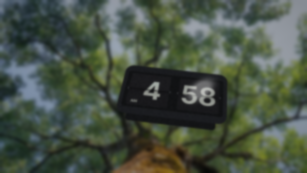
4:58
